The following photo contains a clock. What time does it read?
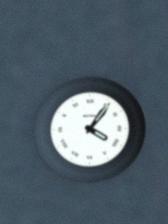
4:06
